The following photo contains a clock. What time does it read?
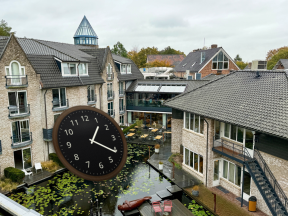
1:21
